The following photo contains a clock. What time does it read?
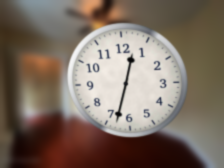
12:33
